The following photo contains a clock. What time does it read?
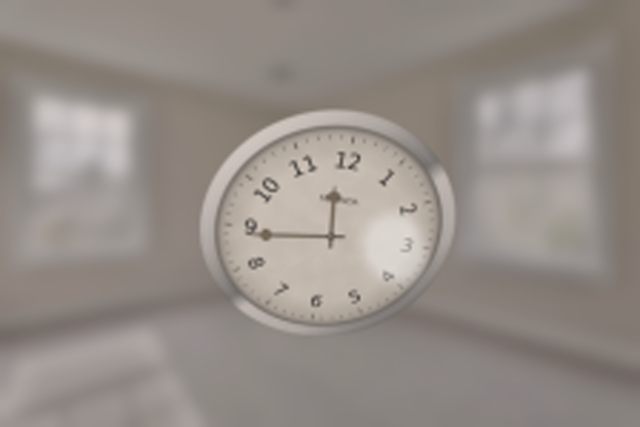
11:44
